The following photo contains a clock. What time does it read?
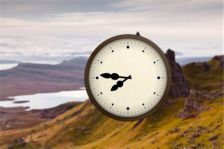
7:46
